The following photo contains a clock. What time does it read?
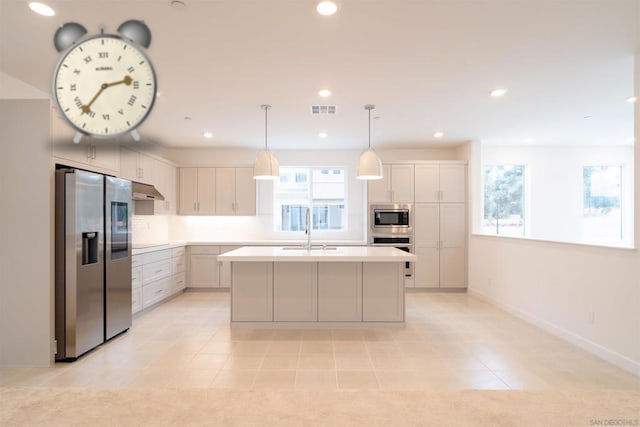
2:37
